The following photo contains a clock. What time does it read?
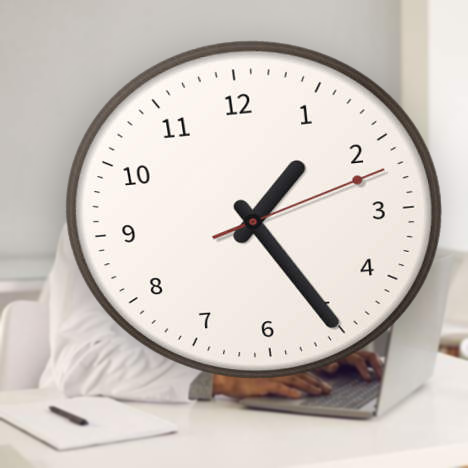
1:25:12
